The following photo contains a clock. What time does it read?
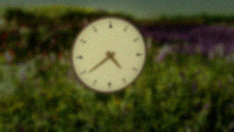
4:39
